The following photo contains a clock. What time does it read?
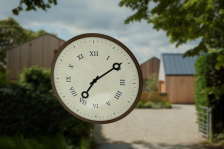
7:09
